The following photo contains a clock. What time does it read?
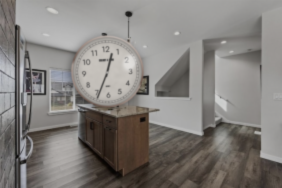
12:34
